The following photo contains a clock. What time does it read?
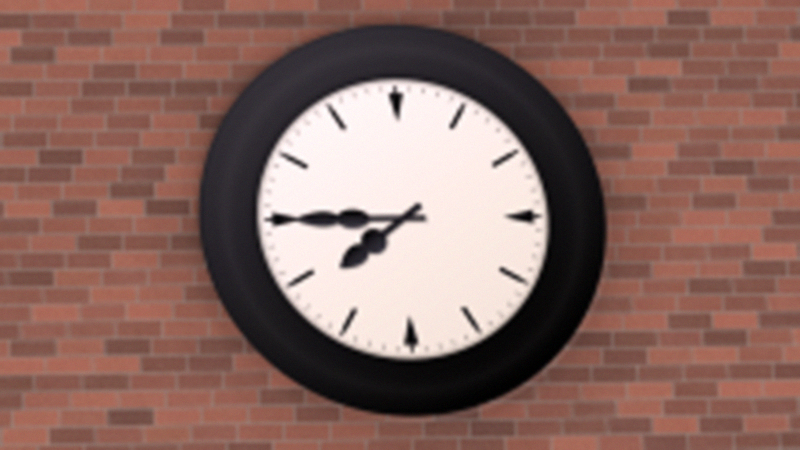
7:45
